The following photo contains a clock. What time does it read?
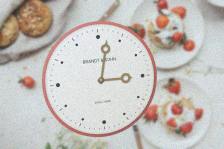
3:02
